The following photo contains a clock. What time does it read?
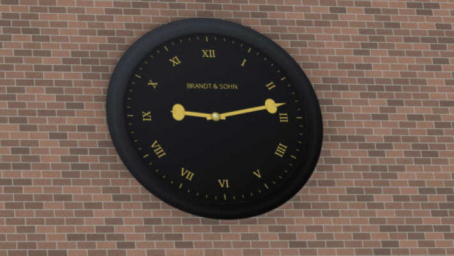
9:13
